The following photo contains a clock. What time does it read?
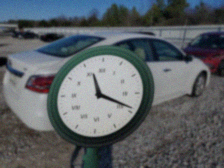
11:19
